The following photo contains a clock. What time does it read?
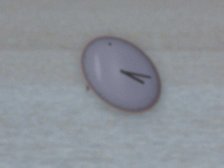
4:18
